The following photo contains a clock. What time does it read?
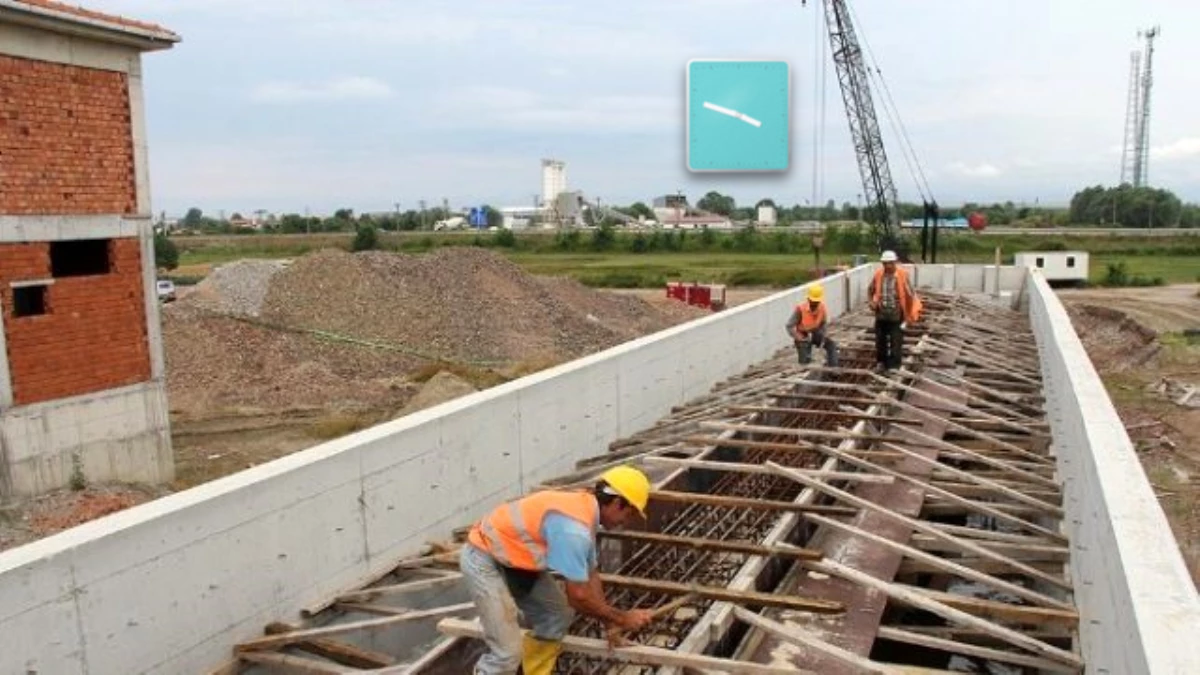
3:48
